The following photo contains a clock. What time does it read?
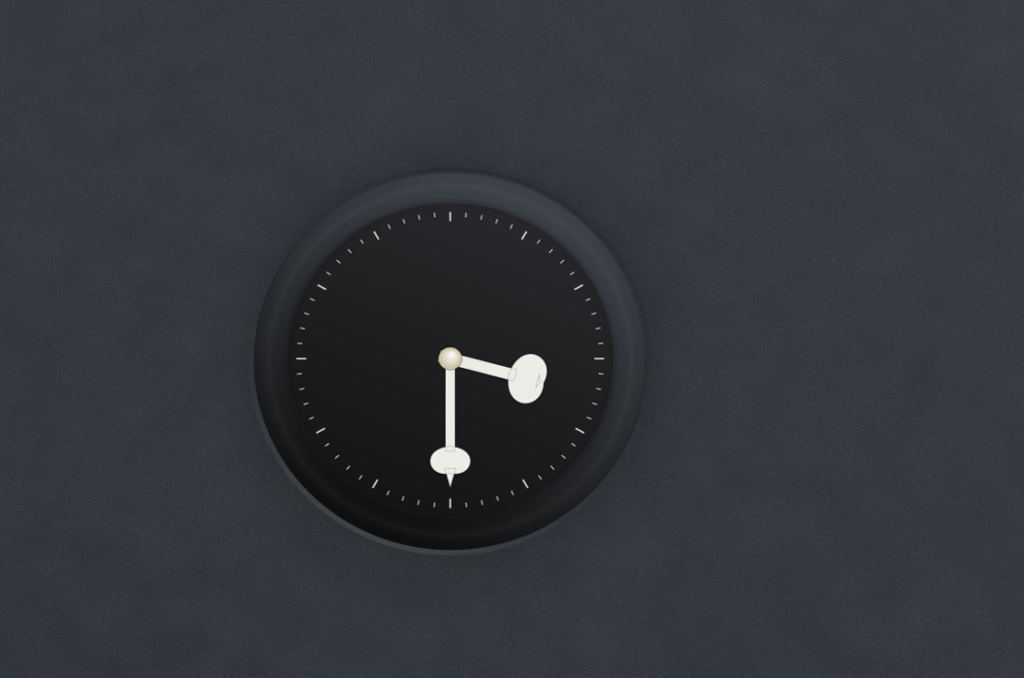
3:30
